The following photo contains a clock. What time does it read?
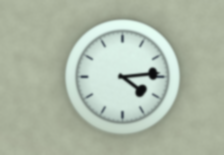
4:14
